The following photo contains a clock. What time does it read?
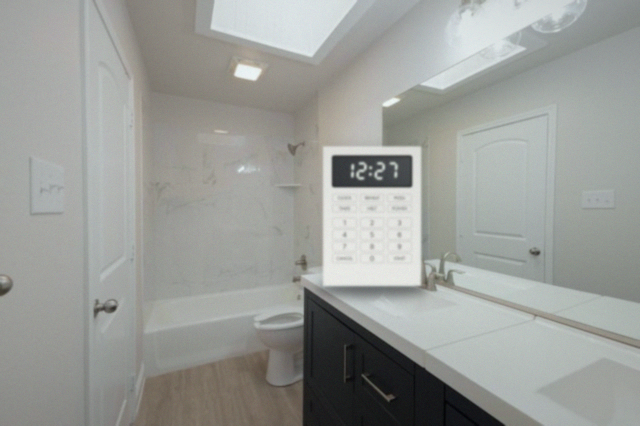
12:27
